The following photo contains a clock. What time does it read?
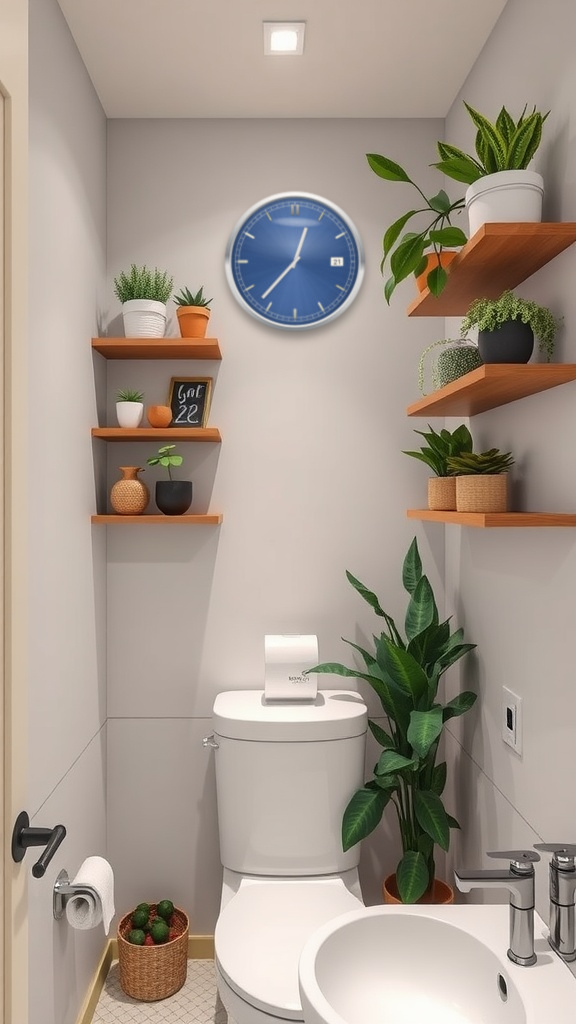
12:37
